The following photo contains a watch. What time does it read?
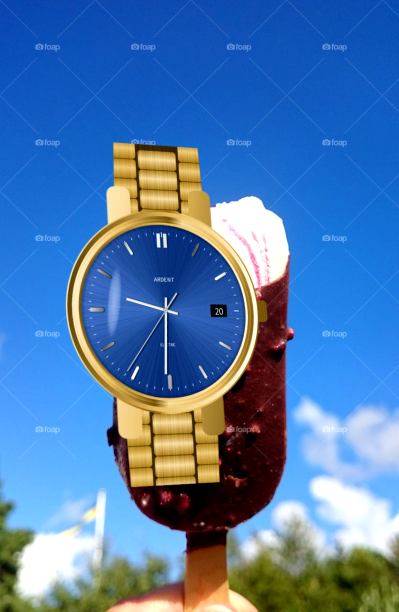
9:30:36
